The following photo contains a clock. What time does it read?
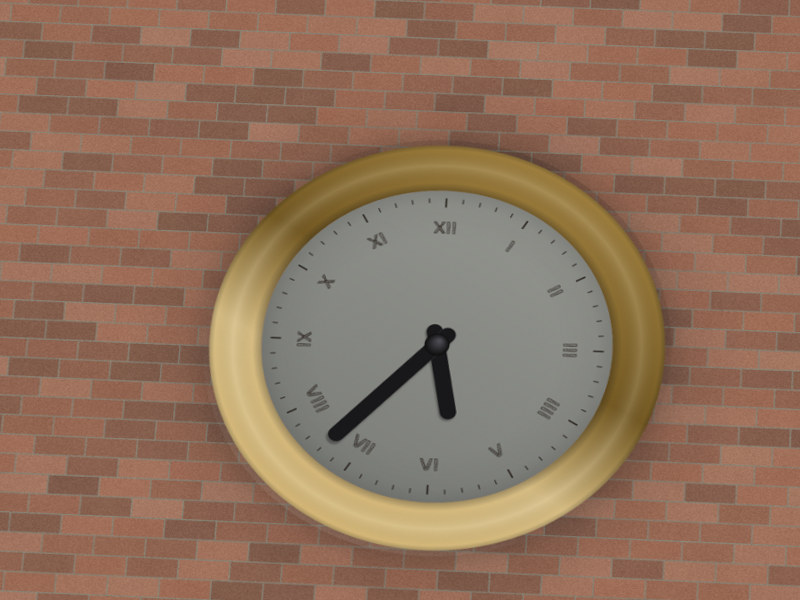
5:37
